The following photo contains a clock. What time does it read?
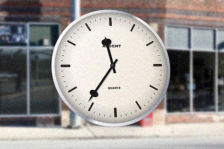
11:36
